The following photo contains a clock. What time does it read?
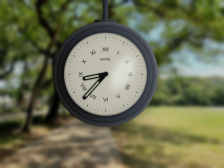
8:37
